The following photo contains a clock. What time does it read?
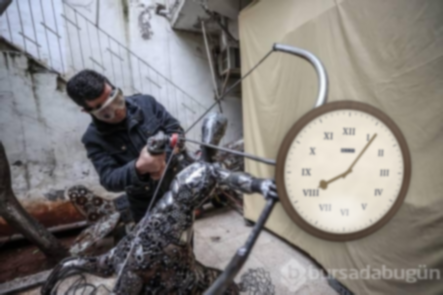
8:06
